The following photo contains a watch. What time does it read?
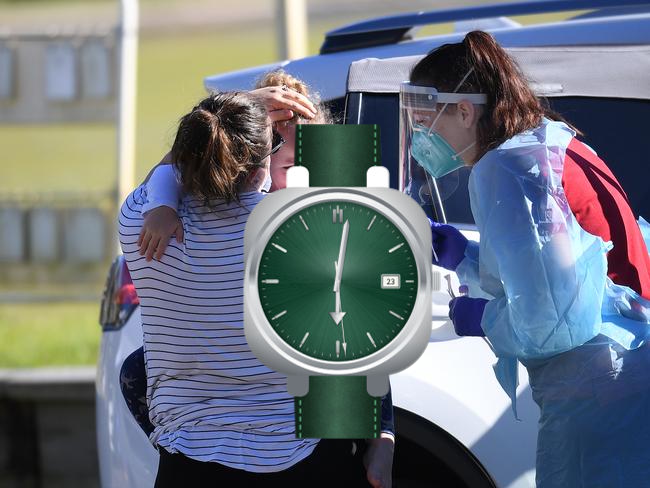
6:01:29
